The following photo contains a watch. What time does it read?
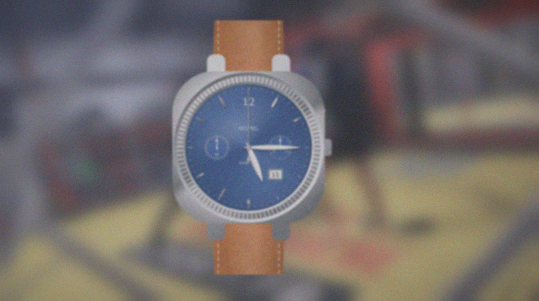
5:15
